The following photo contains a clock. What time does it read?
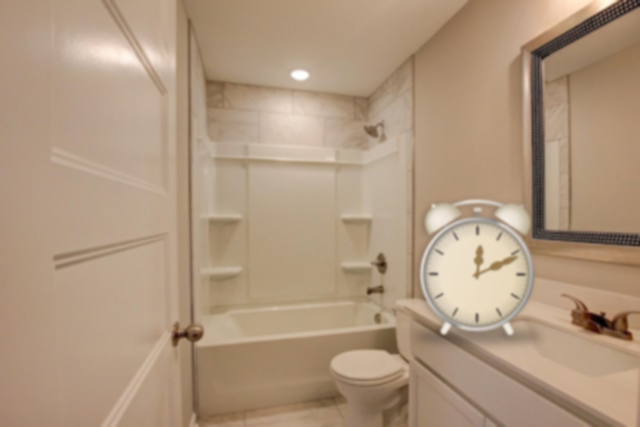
12:11
